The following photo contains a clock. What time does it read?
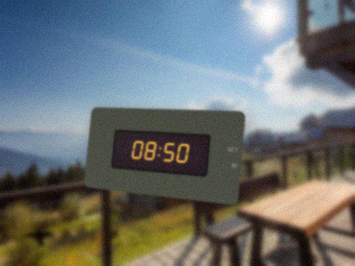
8:50
